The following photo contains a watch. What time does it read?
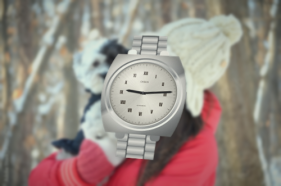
9:14
